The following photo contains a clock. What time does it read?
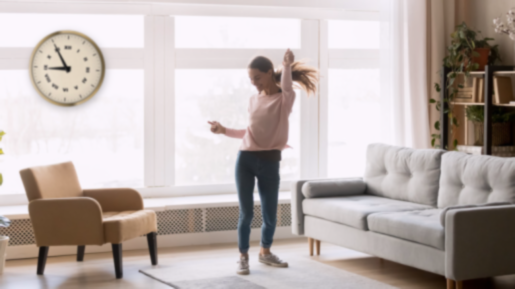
8:55
